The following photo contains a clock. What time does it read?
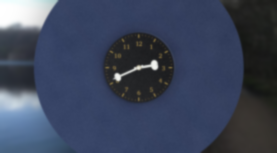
2:41
